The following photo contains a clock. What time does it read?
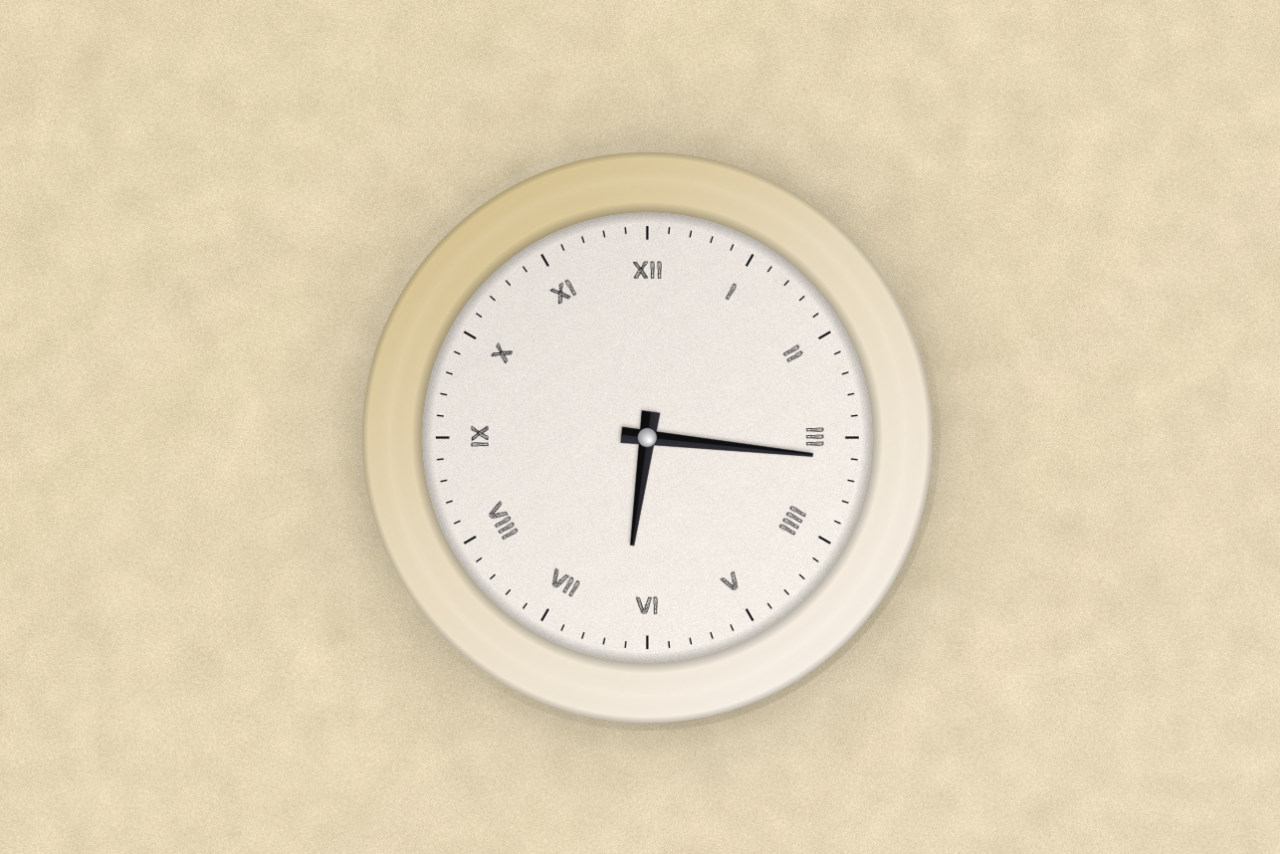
6:16
